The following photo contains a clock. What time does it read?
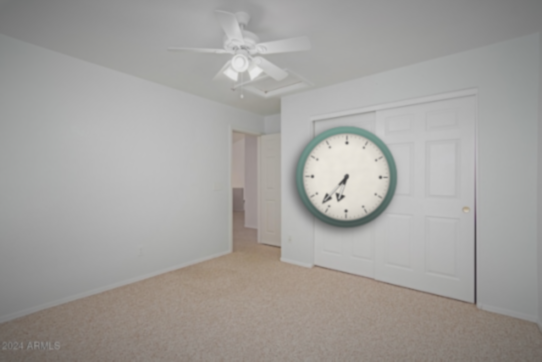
6:37
